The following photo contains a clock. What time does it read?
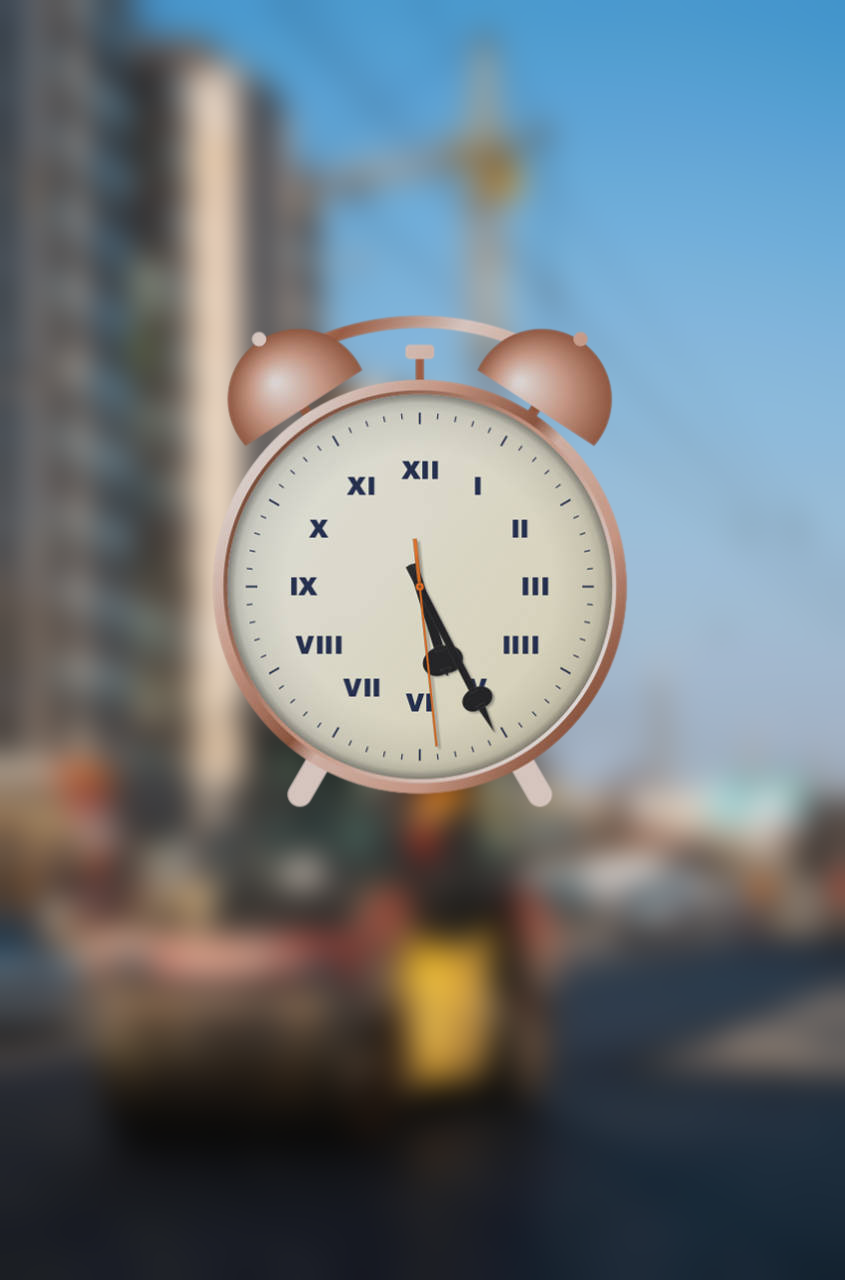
5:25:29
